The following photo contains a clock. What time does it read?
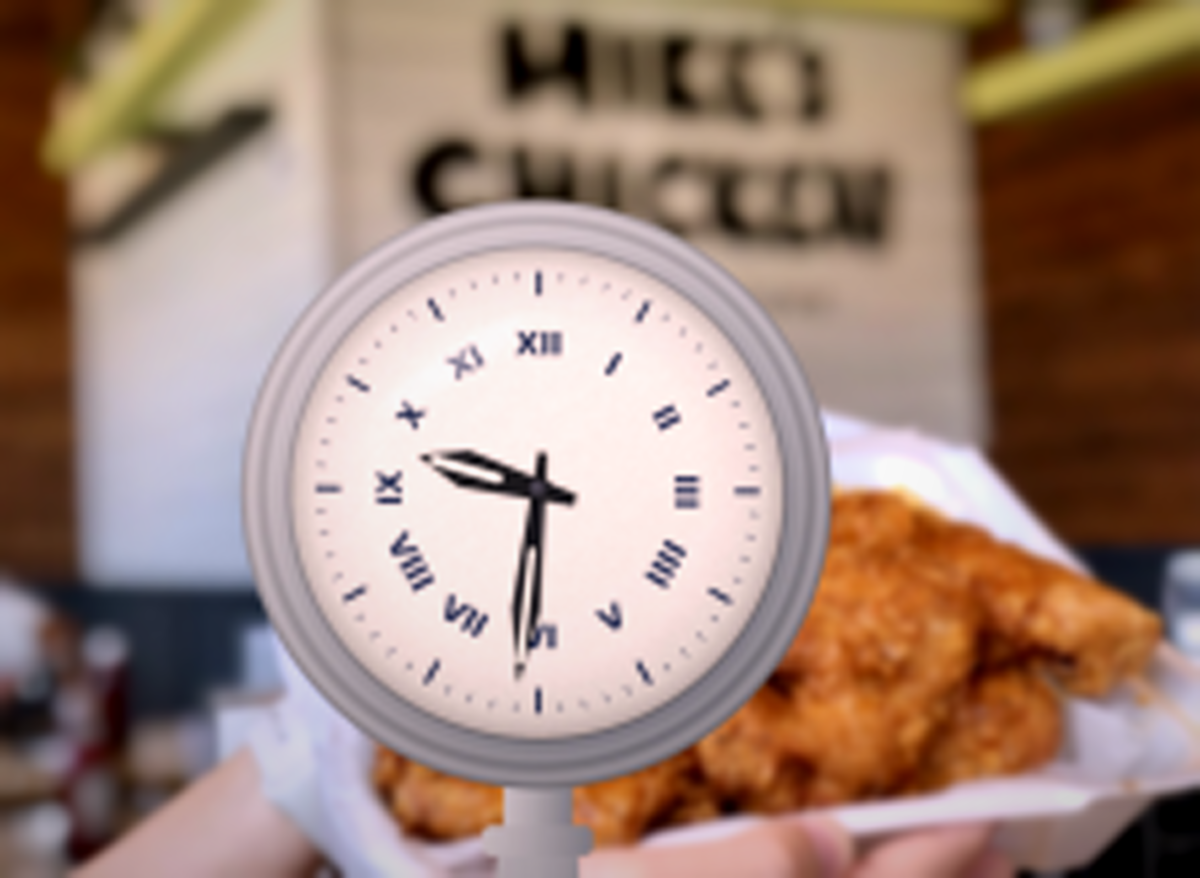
9:31
